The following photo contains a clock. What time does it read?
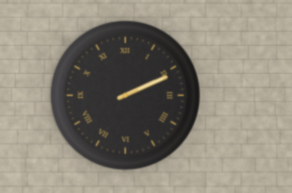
2:11
